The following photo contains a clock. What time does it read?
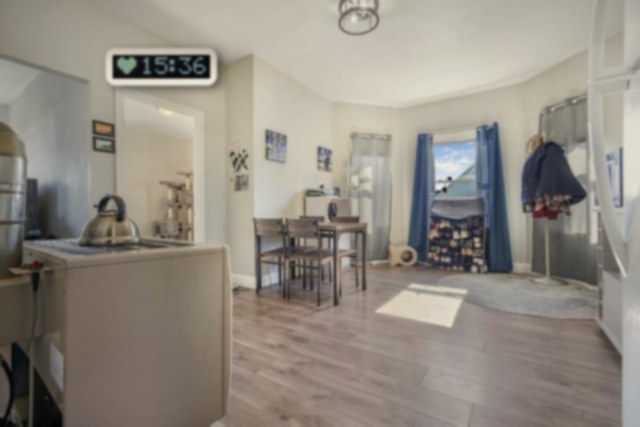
15:36
